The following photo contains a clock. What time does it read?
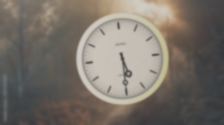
5:30
